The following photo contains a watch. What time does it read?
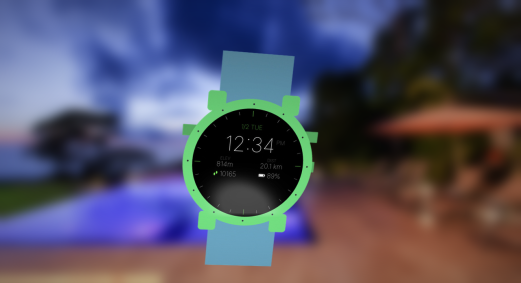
12:34
